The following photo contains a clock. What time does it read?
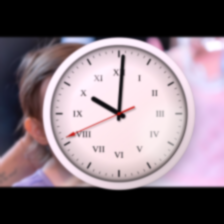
10:00:41
